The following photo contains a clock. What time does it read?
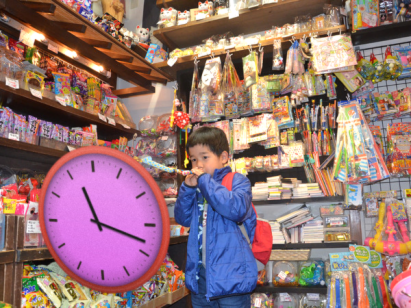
11:18
